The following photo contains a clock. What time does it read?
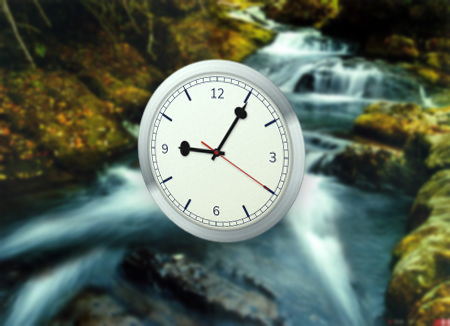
9:05:20
